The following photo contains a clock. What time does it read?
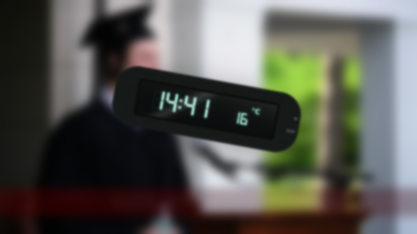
14:41
